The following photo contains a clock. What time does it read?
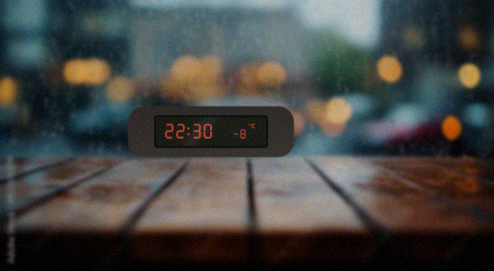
22:30
